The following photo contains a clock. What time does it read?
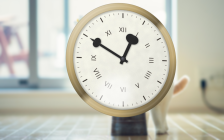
12:50
